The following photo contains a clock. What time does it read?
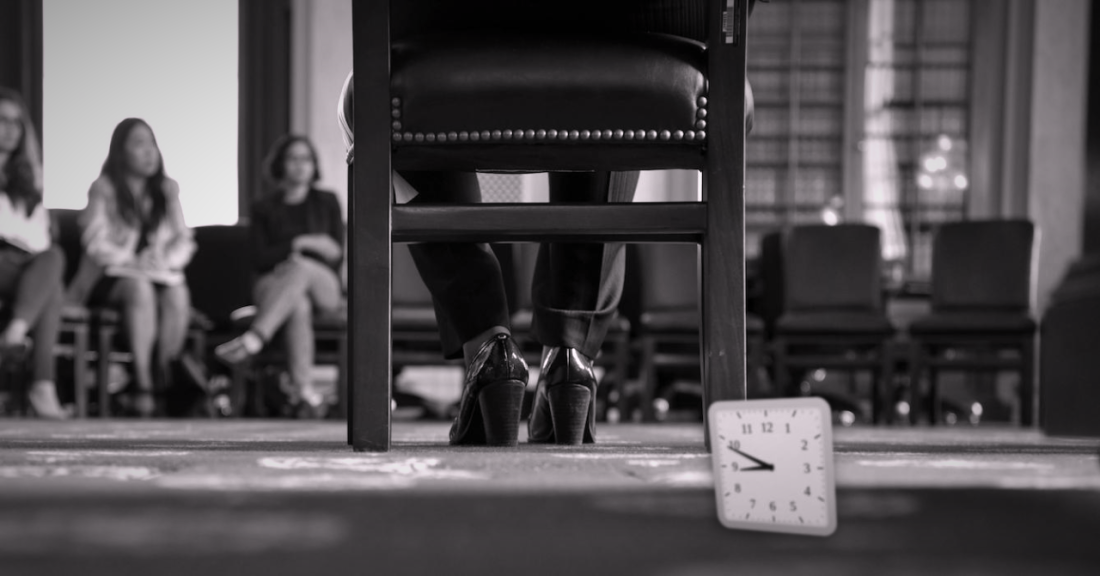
8:49
